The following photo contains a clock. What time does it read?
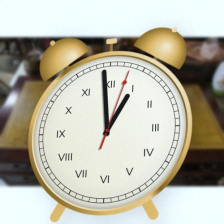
12:59:03
